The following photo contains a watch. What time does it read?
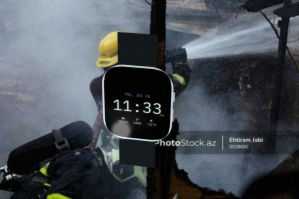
11:33
